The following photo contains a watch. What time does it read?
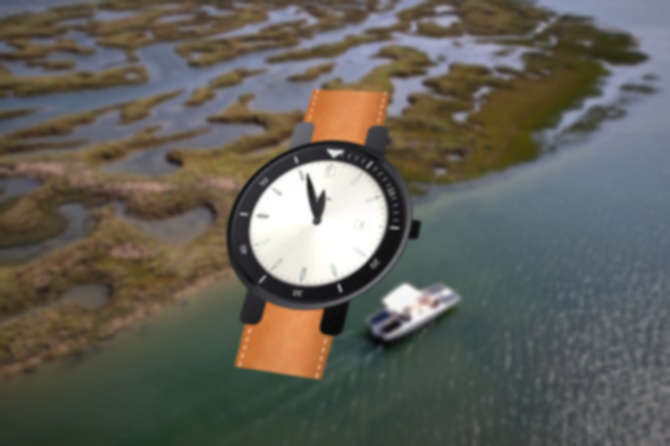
11:56
